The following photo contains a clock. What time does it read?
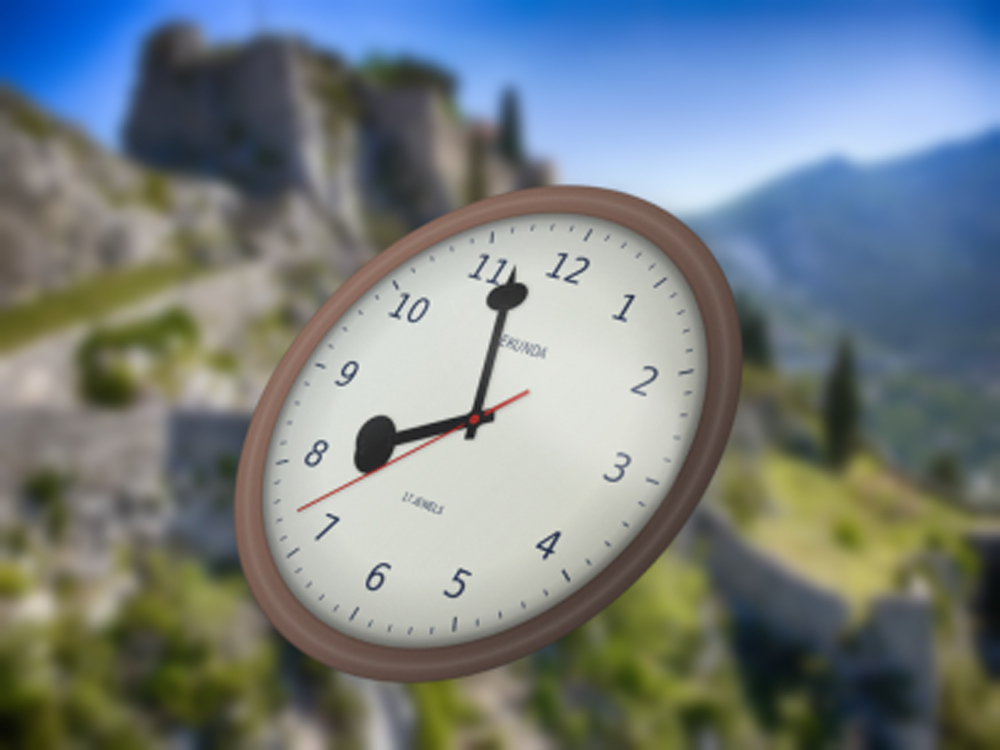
7:56:37
